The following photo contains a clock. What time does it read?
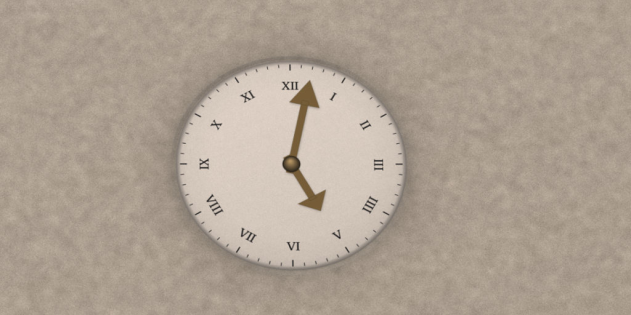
5:02
